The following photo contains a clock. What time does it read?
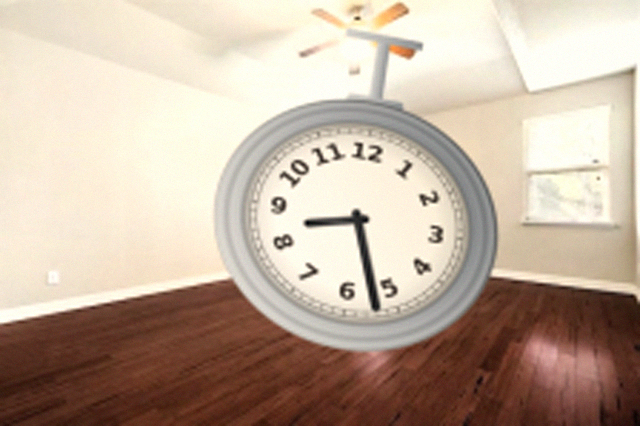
8:27
